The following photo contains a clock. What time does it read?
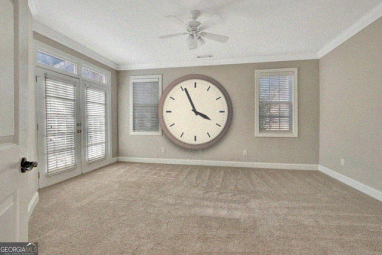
3:56
